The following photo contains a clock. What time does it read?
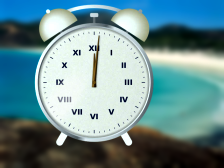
12:01
